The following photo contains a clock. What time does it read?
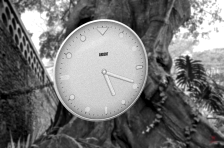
5:19
